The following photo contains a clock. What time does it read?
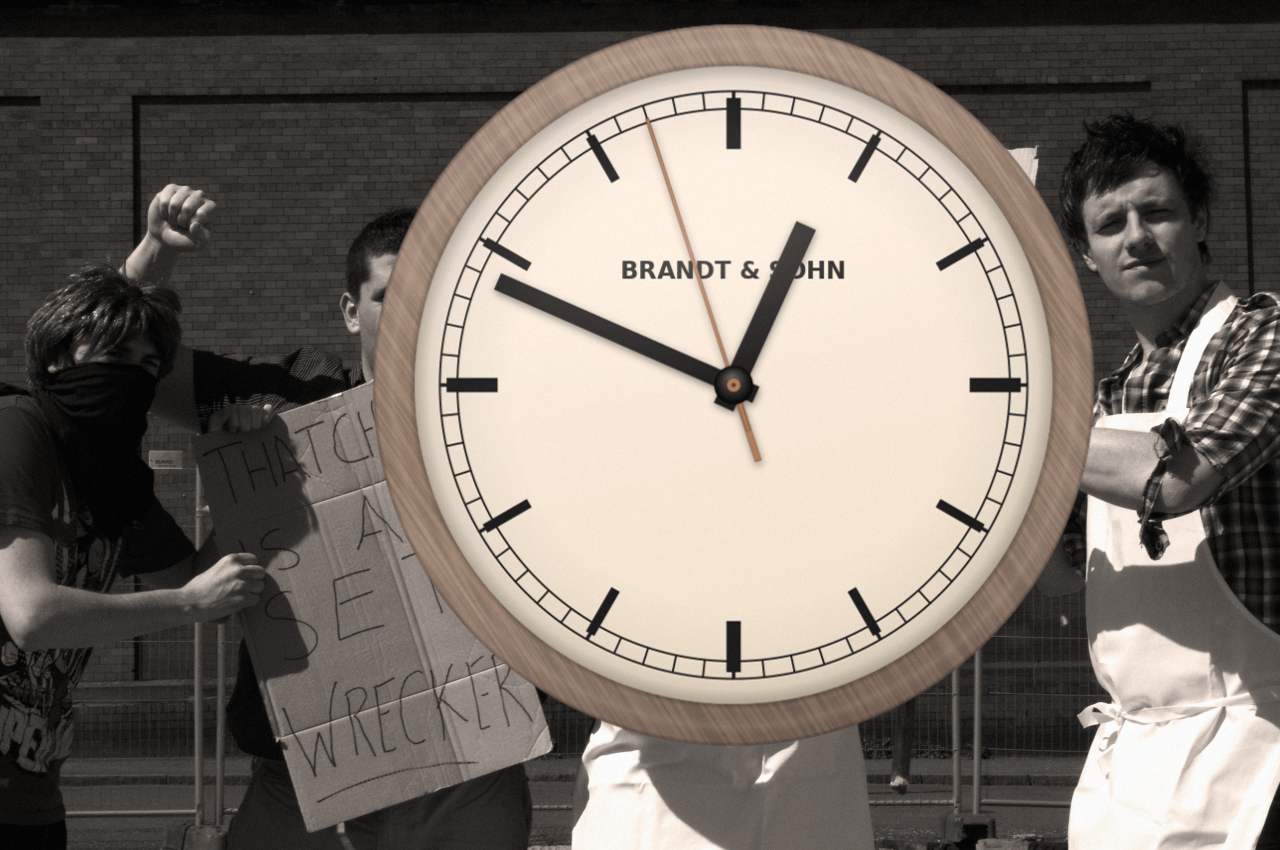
12:48:57
